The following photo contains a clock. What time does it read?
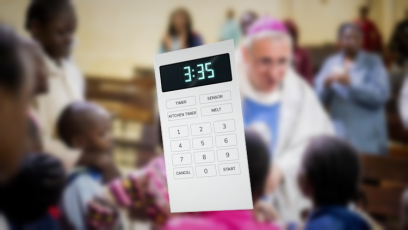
3:35
